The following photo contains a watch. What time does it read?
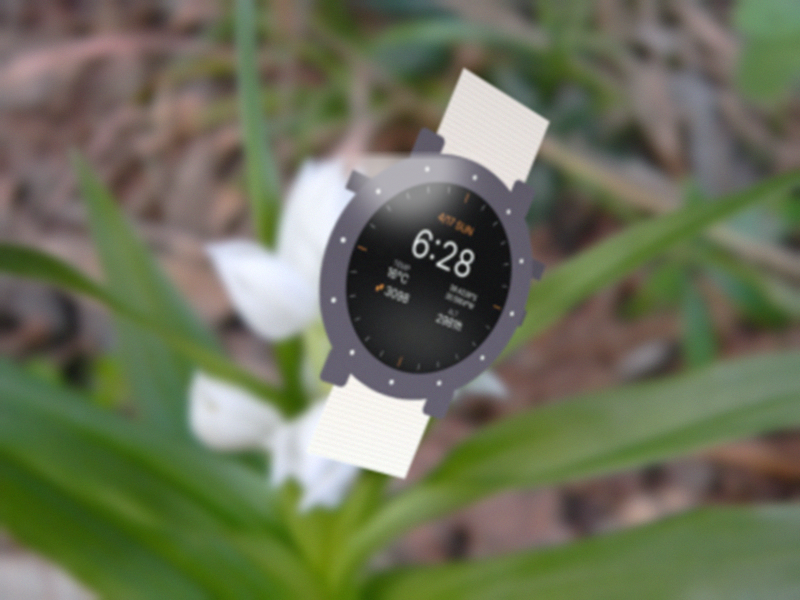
6:28
